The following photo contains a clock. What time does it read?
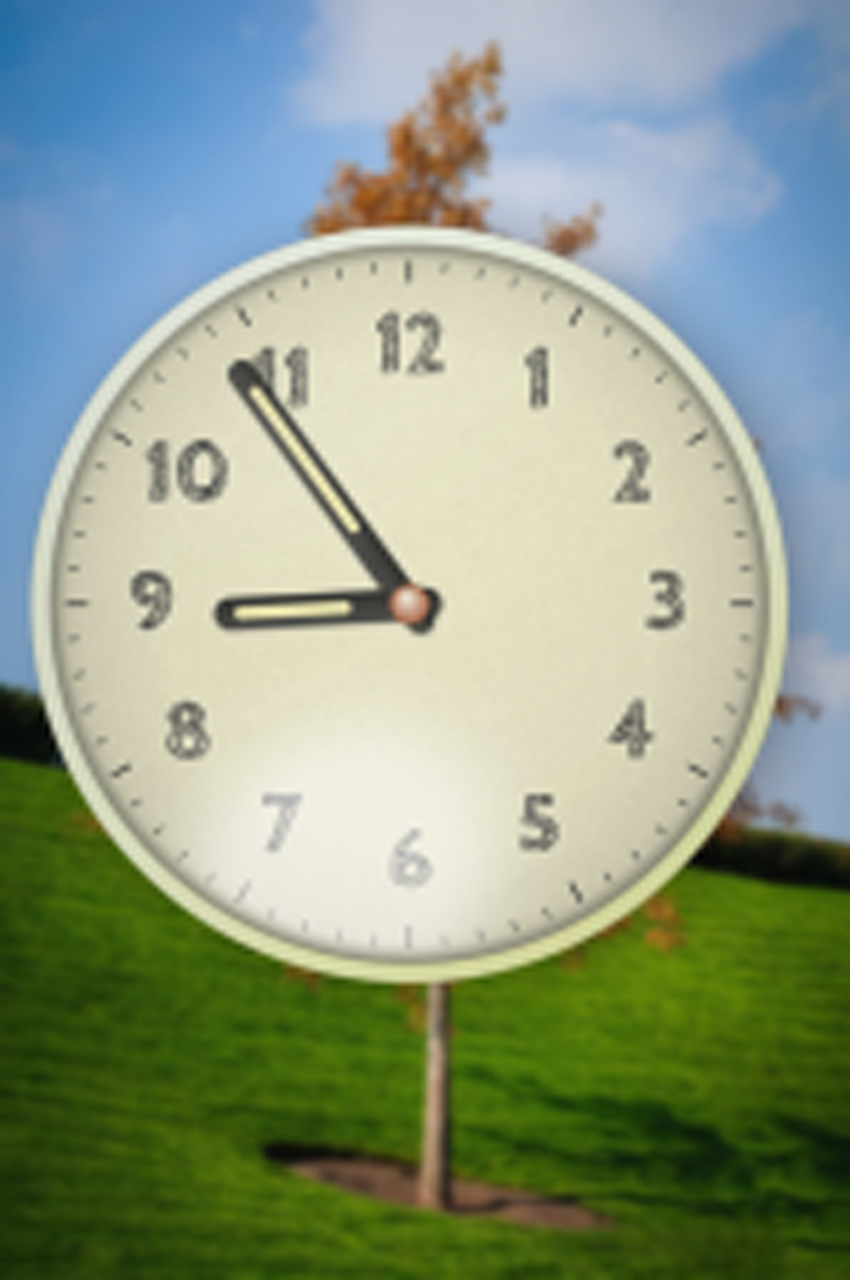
8:54
